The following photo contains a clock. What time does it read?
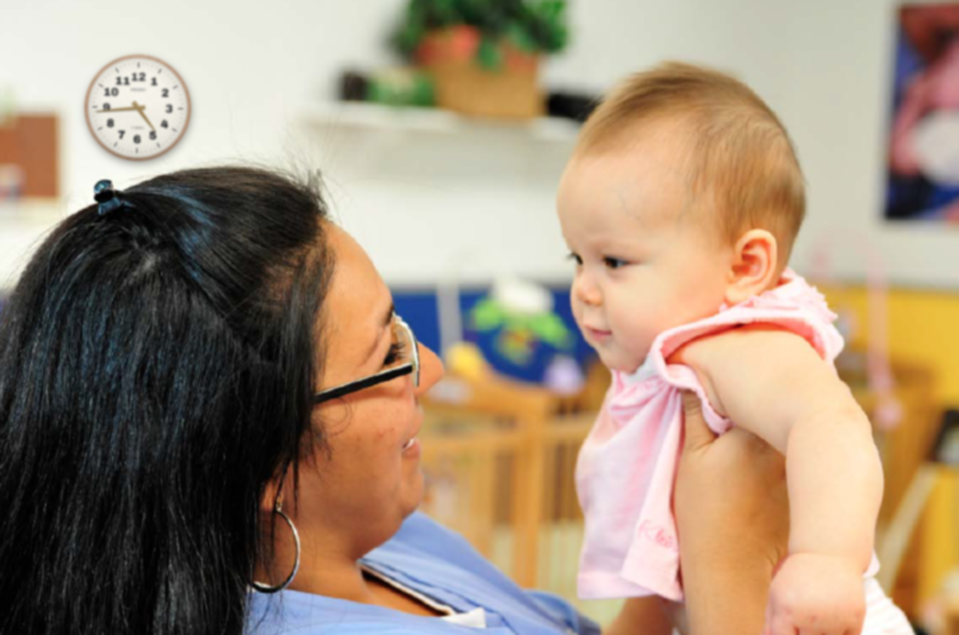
4:44
